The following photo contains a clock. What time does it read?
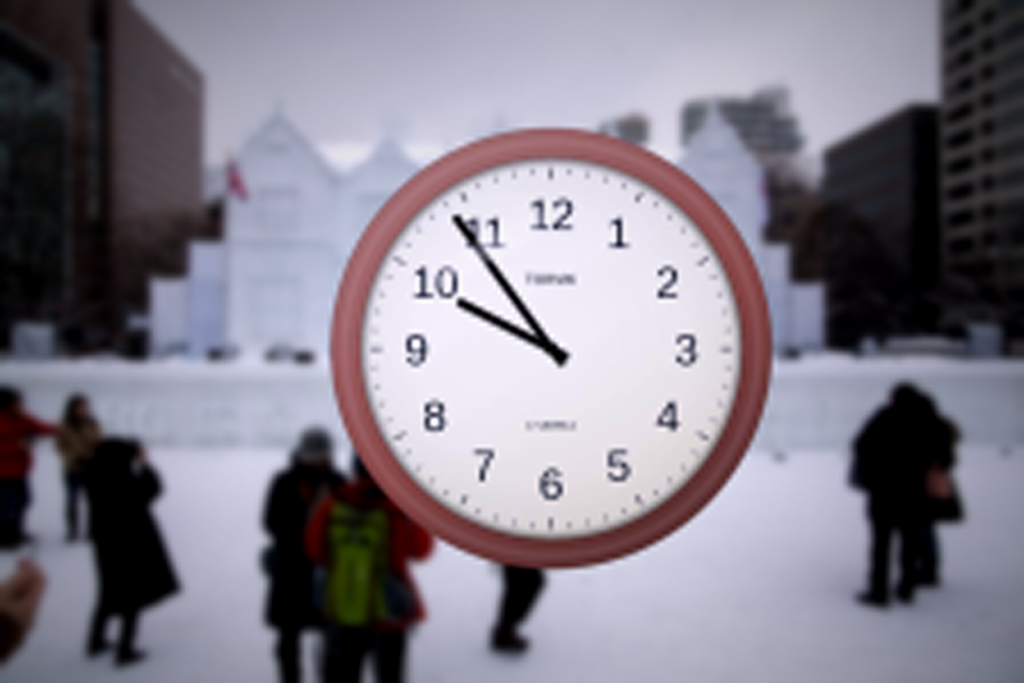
9:54
